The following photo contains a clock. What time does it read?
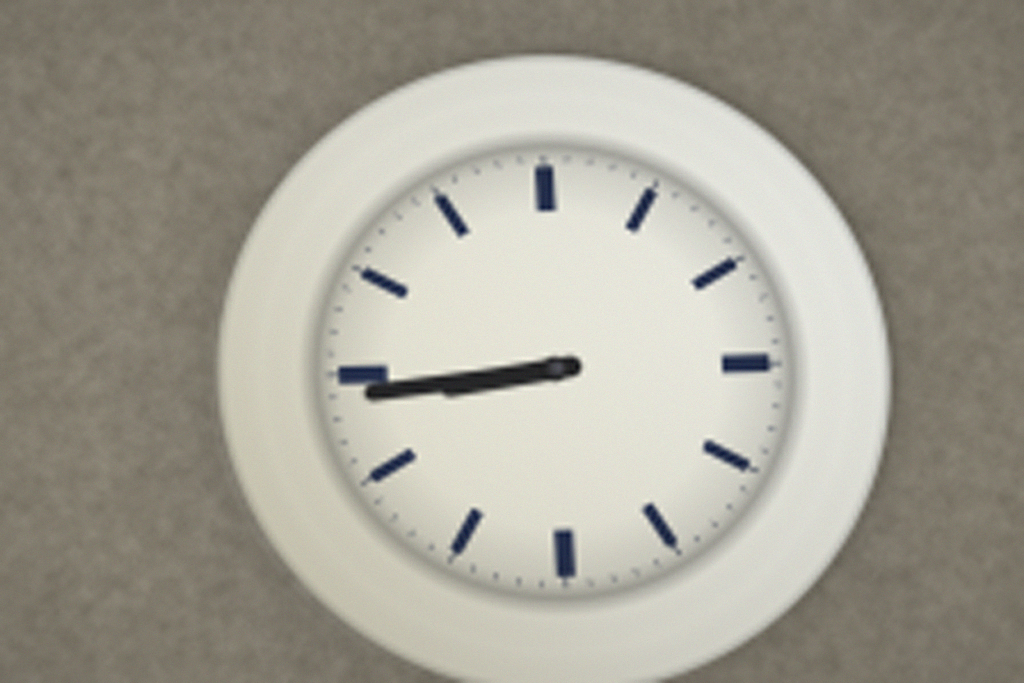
8:44
